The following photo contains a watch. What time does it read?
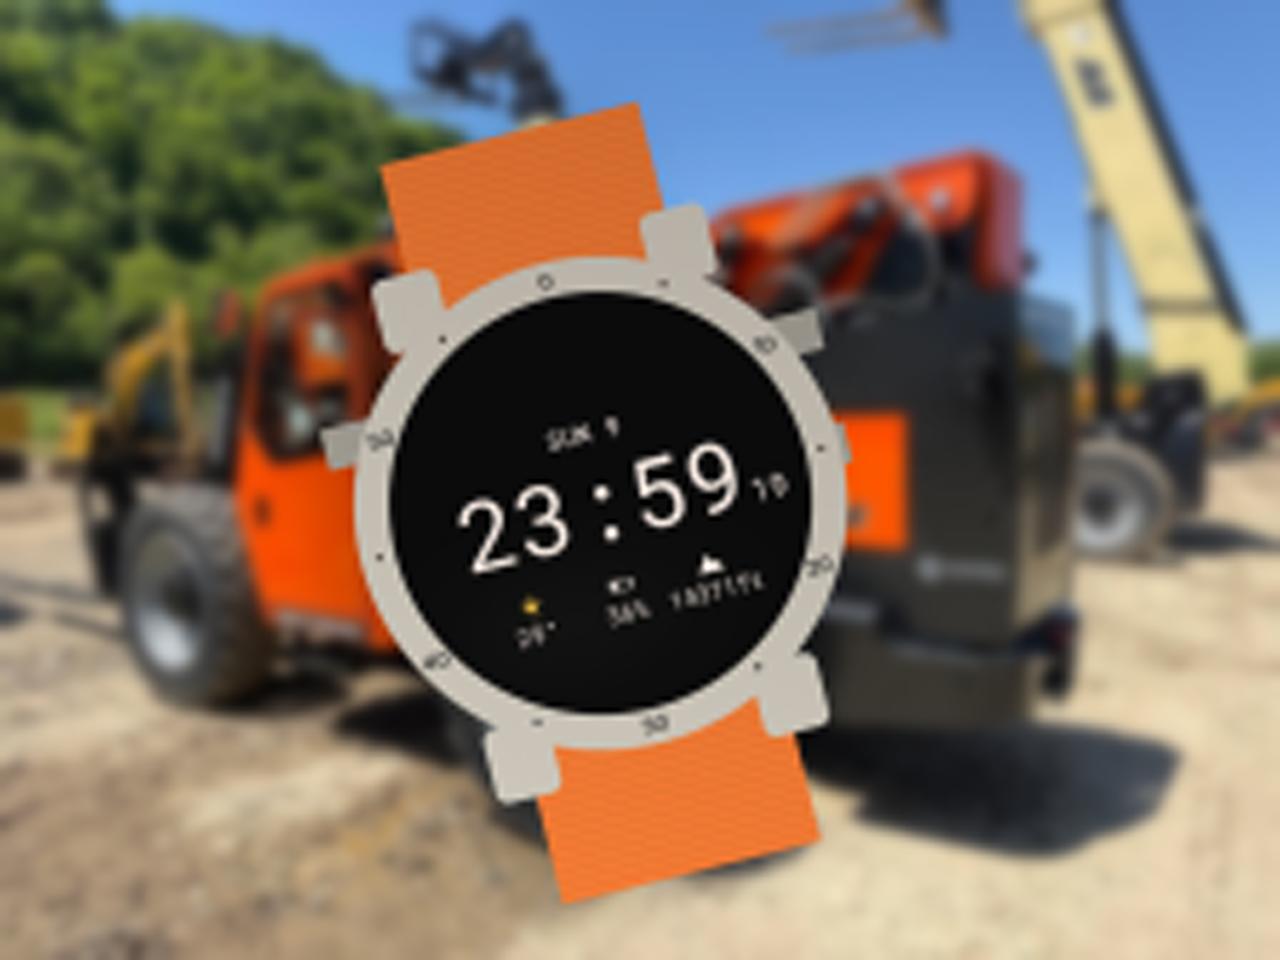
23:59
